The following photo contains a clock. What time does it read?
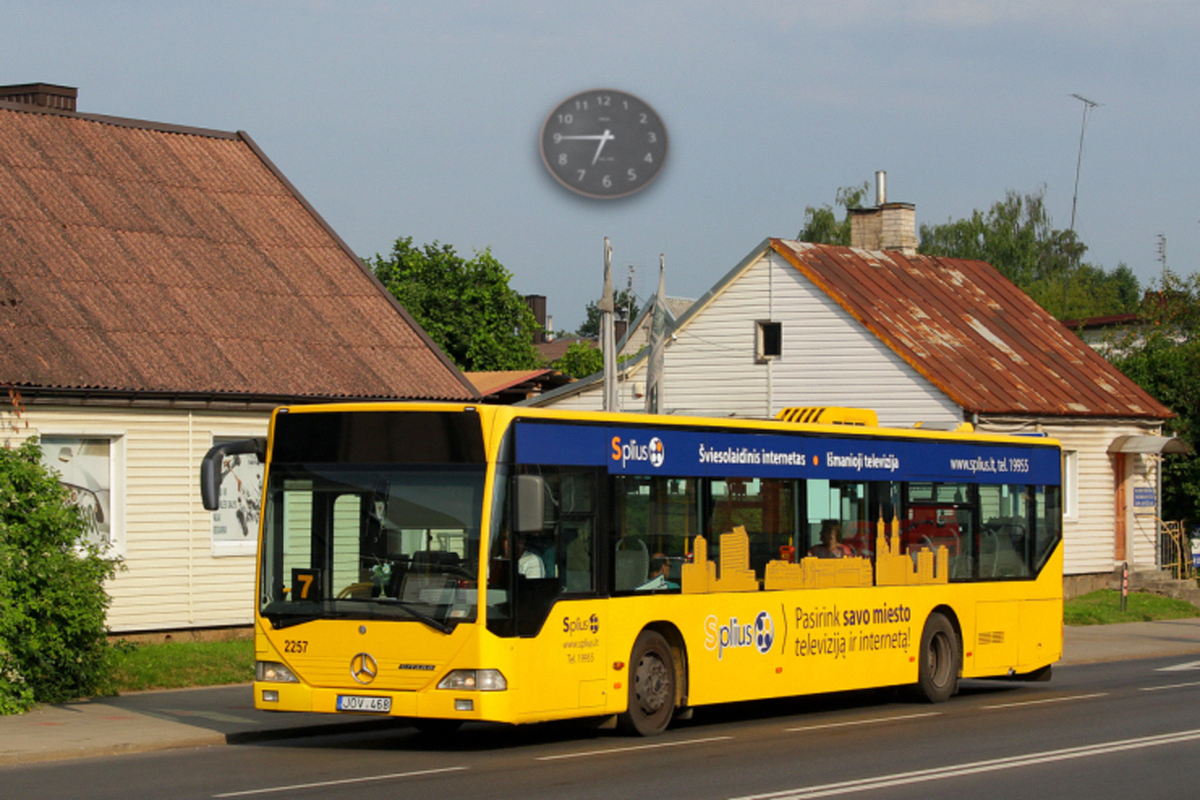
6:45
